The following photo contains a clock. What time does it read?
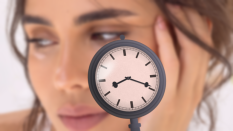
8:19
